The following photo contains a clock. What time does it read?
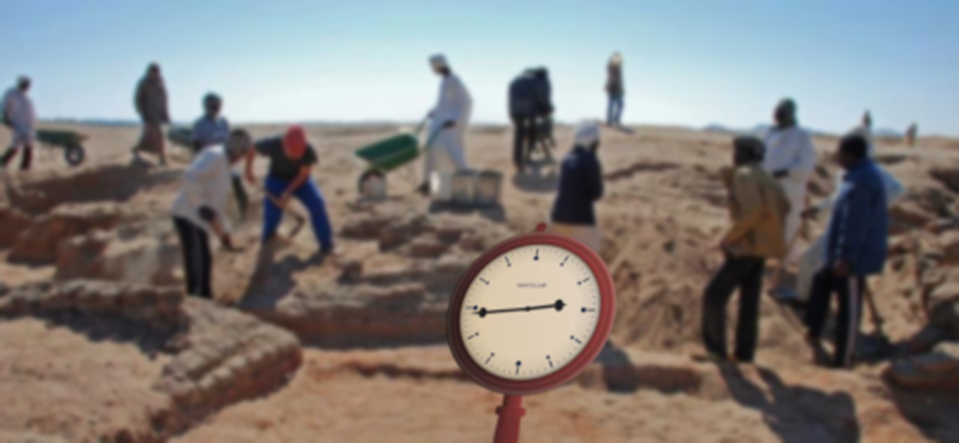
2:44
